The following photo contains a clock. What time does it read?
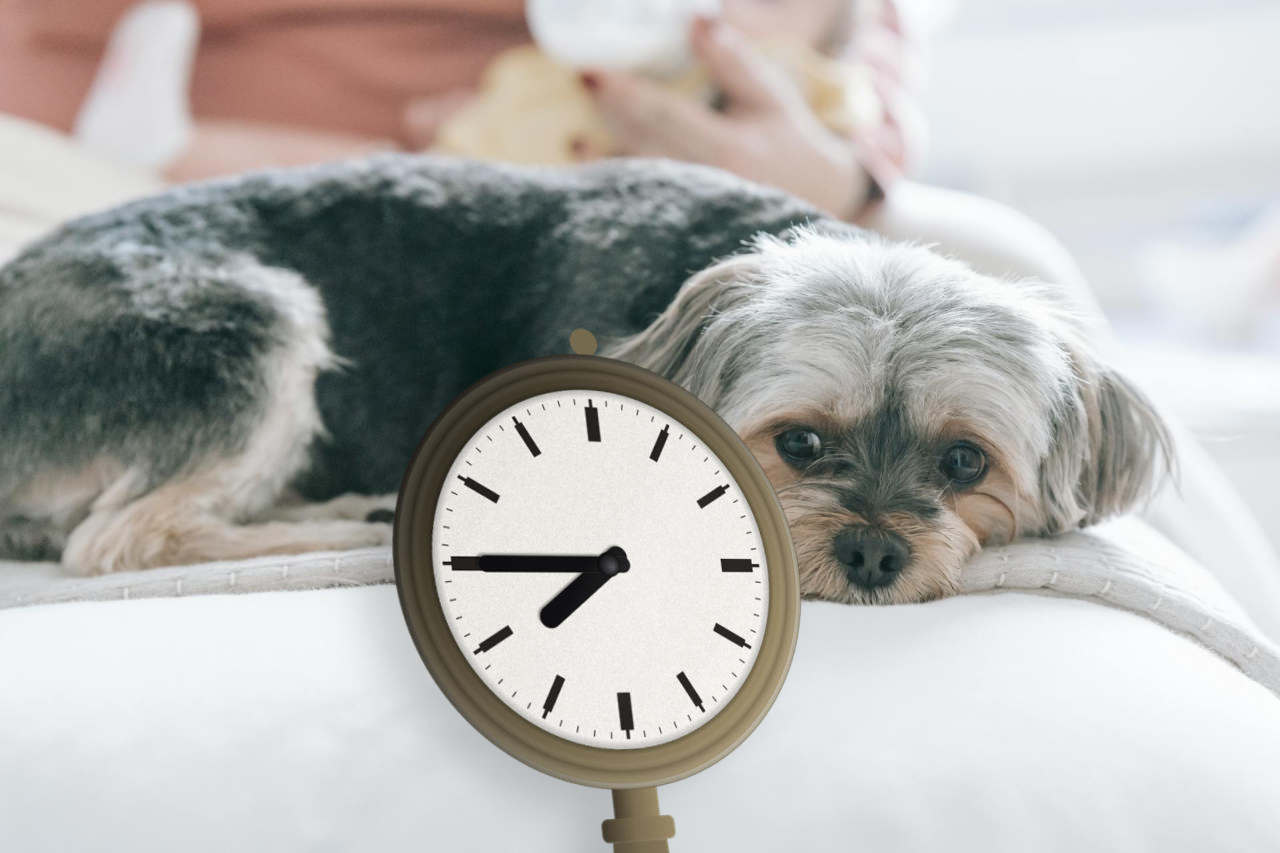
7:45
